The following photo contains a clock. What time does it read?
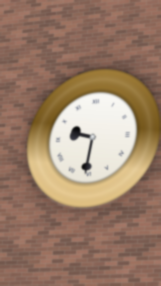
9:31
